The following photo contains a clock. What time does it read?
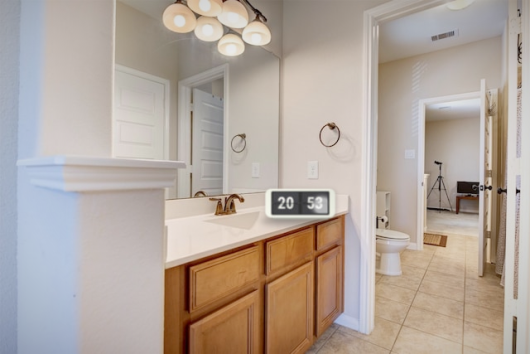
20:53
